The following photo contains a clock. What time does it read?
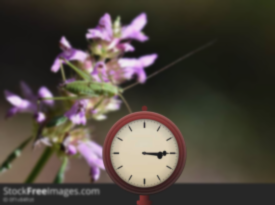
3:15
